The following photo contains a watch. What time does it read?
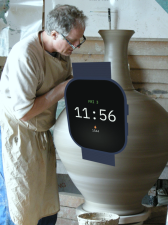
11:56
